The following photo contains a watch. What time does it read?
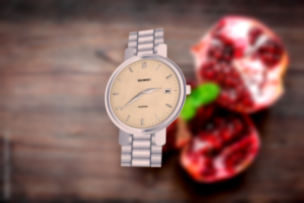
2:39
